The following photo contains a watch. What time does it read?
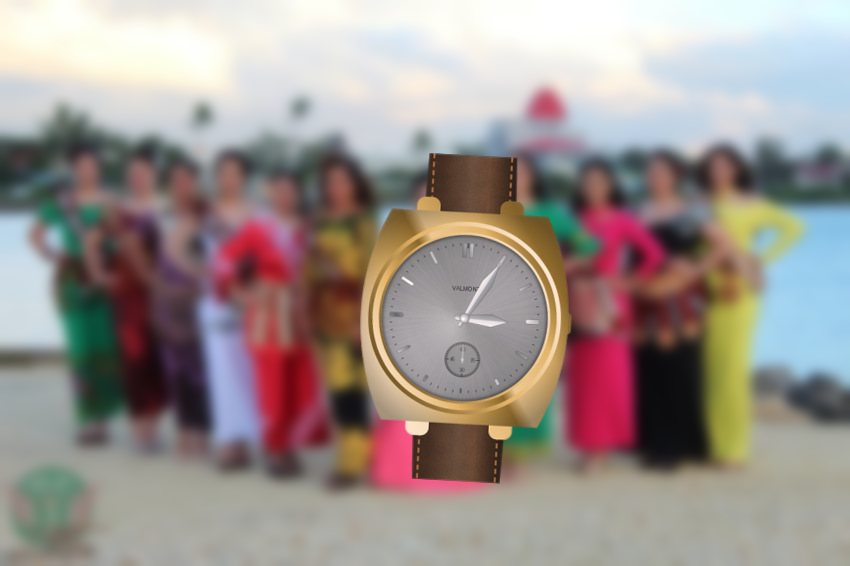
3:05
